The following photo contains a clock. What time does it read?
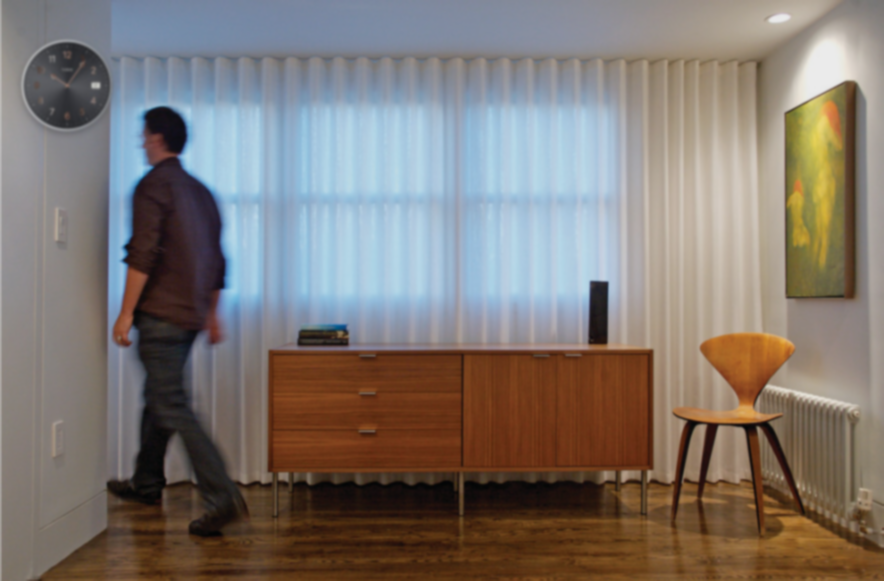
10:06
